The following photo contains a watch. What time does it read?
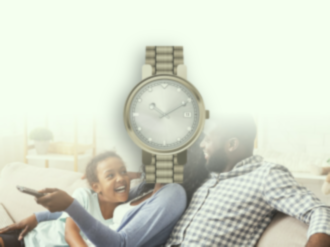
10:10
